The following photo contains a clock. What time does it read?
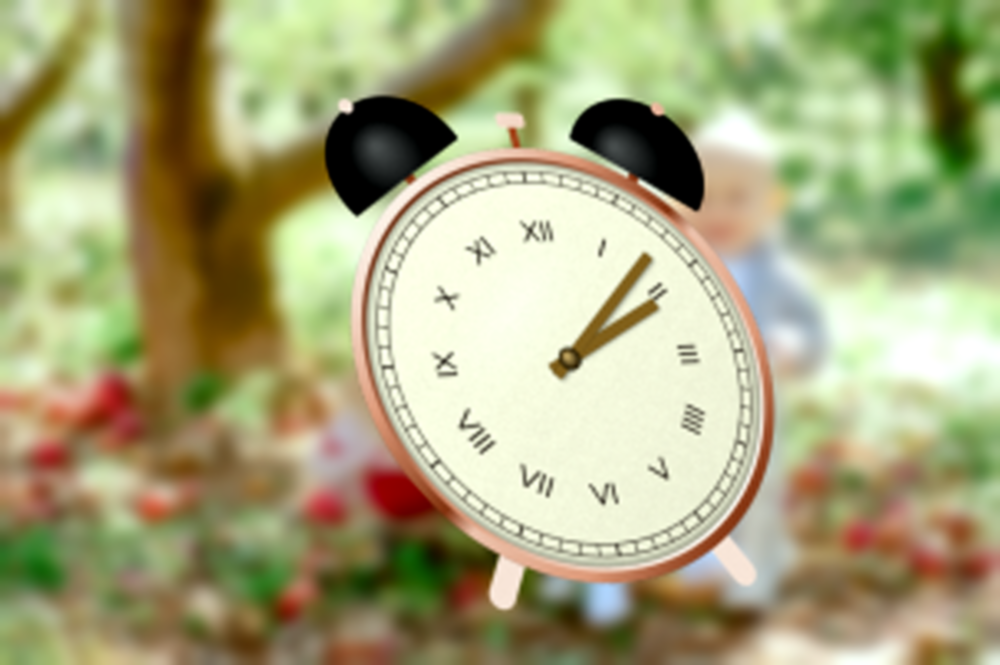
2:08
